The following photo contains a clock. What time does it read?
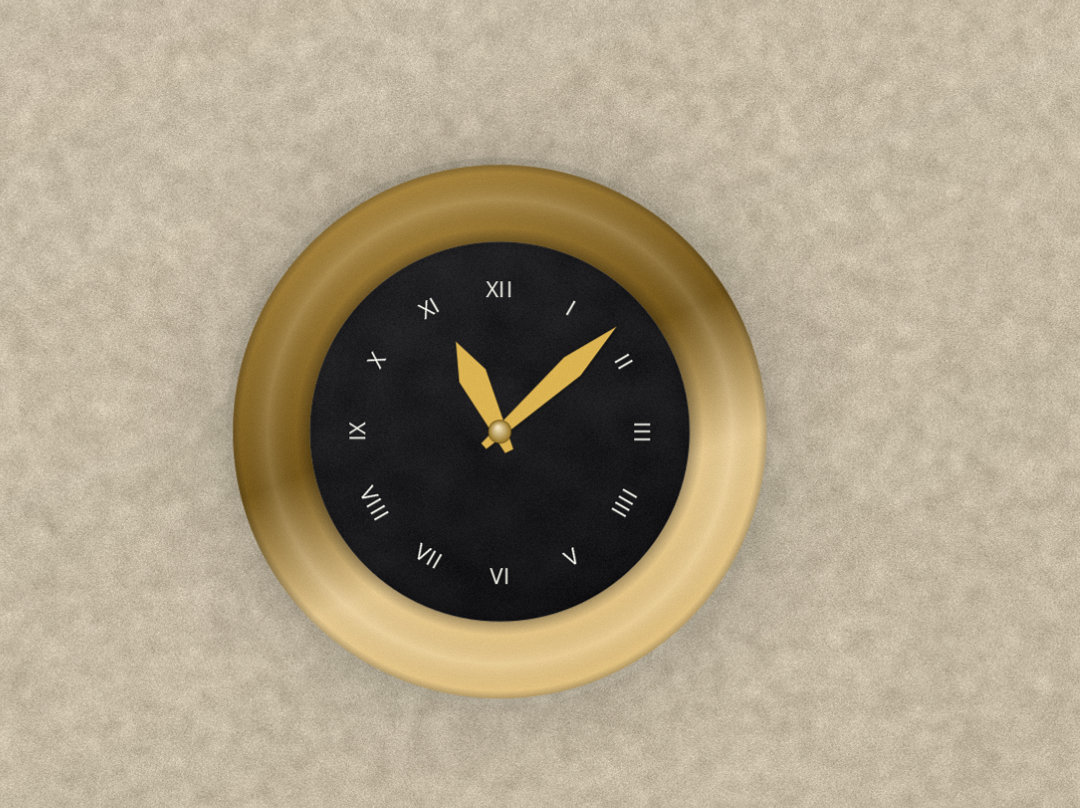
11:08
